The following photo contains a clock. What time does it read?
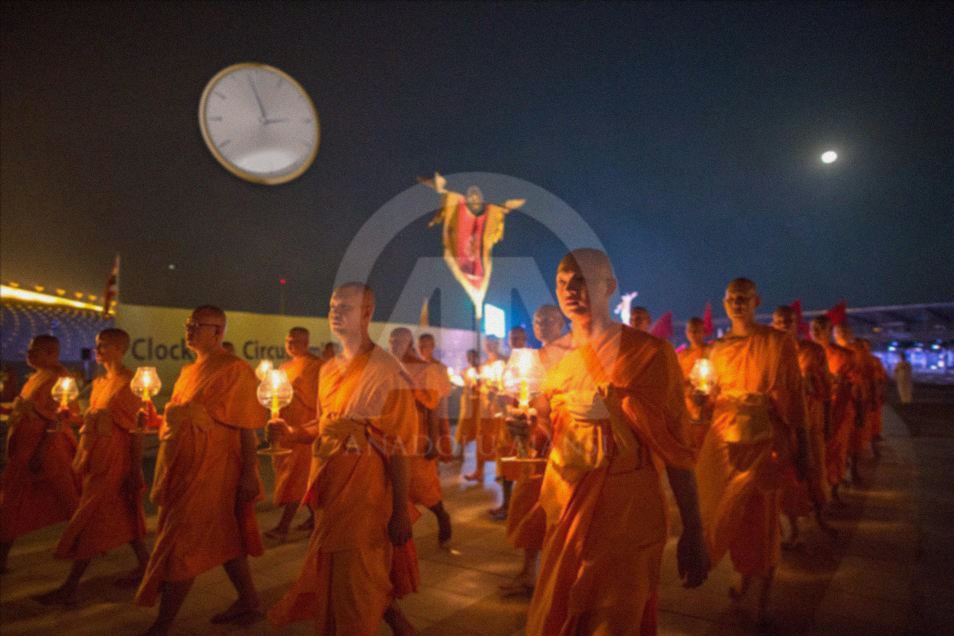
2:58
